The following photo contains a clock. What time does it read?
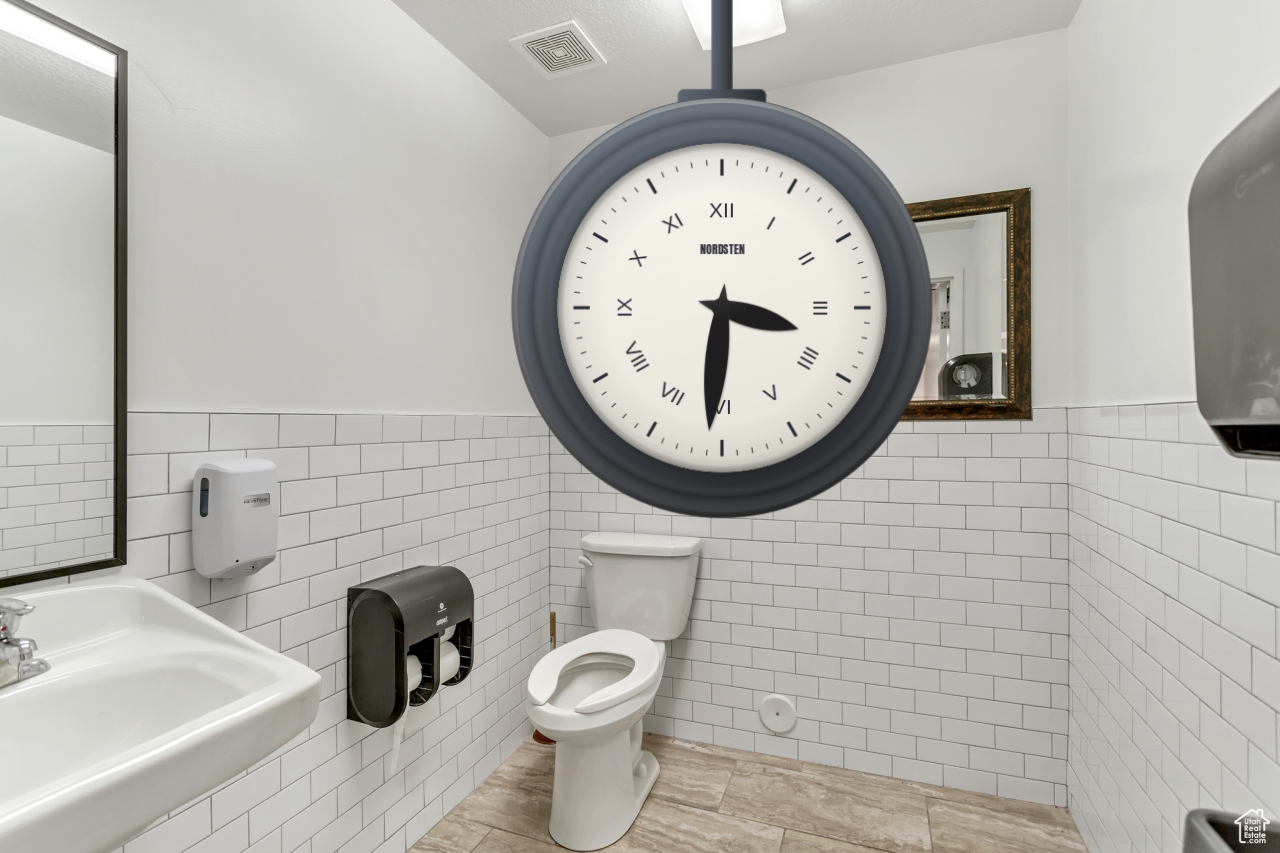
3:31
